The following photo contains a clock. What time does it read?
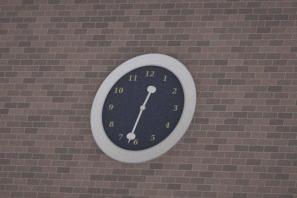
12:32
